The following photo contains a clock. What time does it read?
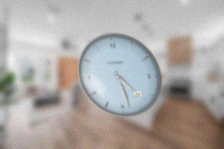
4:28
